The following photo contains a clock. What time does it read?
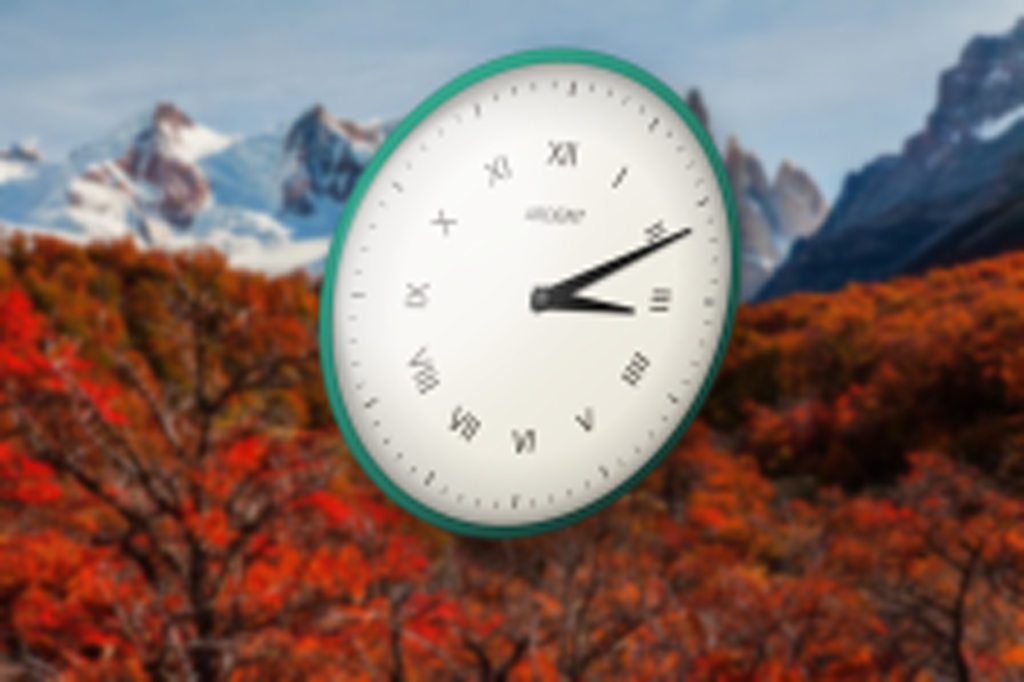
3:11
